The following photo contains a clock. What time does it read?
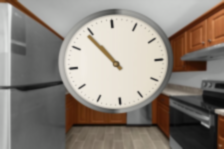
10:54
